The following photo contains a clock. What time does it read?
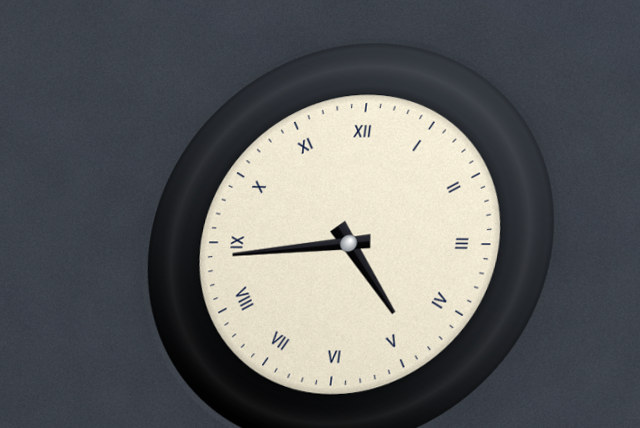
4:44
